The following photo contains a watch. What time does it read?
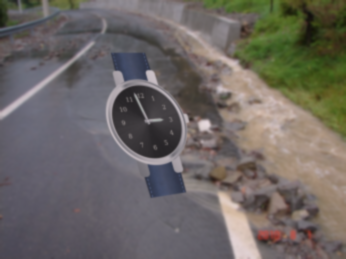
2:58
